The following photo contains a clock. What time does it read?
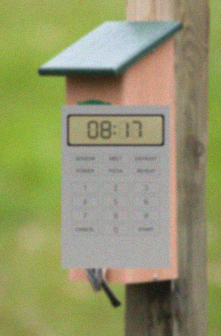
8:17
